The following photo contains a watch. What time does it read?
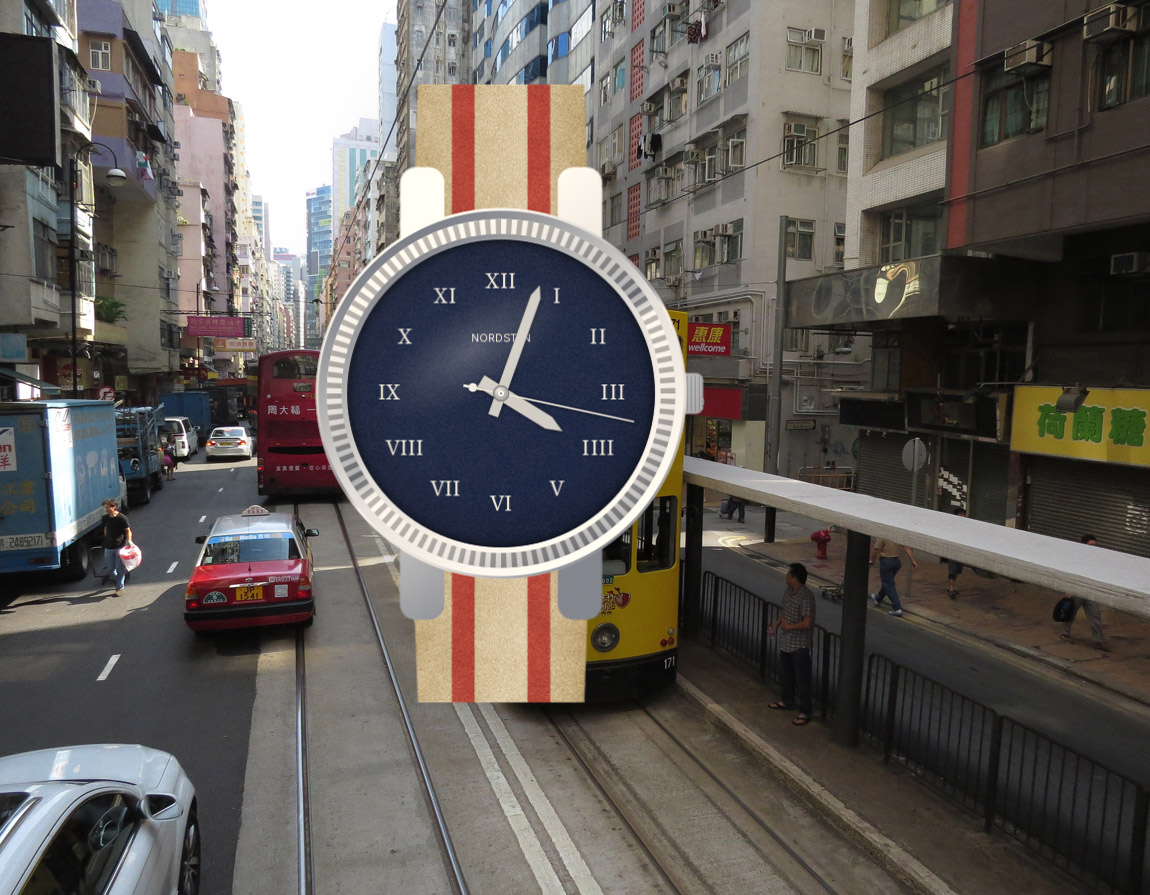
4:03:17
